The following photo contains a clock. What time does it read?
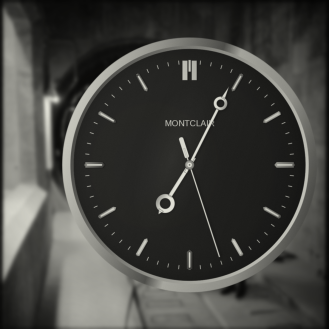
7:04:27
